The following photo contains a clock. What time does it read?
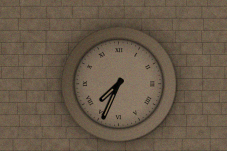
7:34
